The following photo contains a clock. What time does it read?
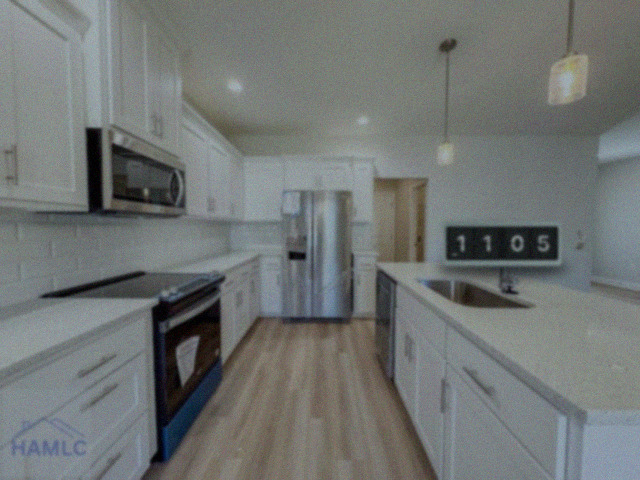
11:05
